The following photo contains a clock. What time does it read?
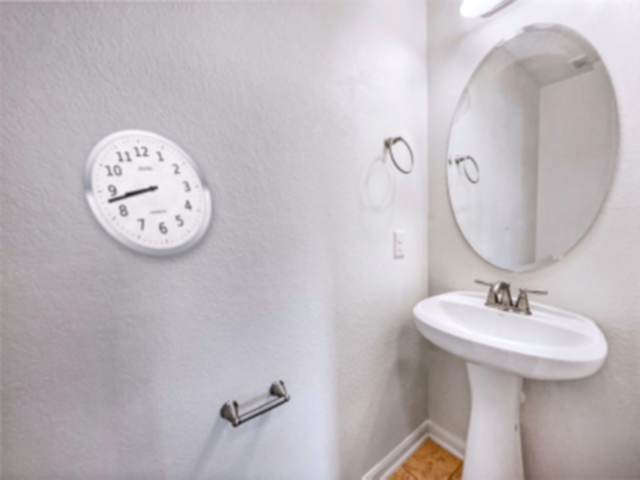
8:43
